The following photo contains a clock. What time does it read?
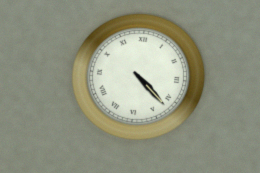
4:22
